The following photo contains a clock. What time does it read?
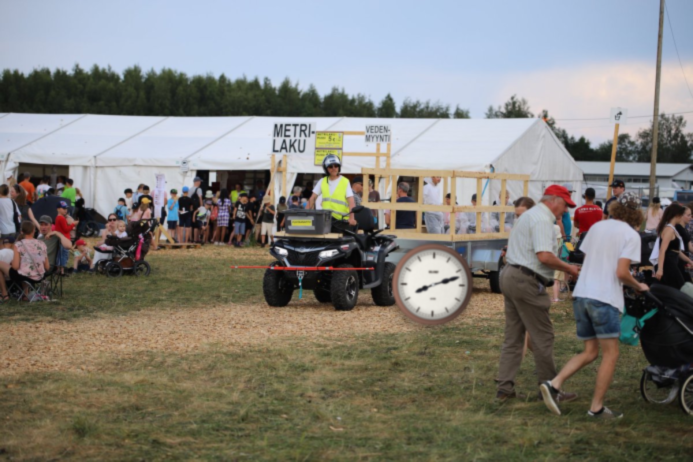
8:12
